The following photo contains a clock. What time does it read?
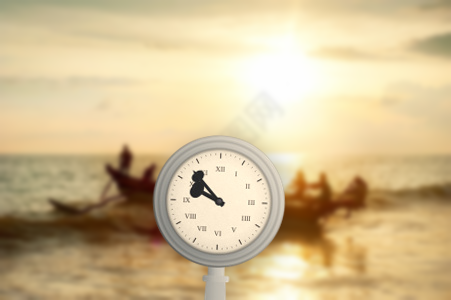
9:53
